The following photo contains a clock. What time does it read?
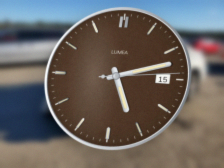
5:12:14
